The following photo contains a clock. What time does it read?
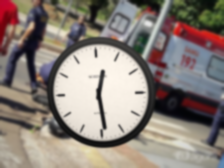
12:29
